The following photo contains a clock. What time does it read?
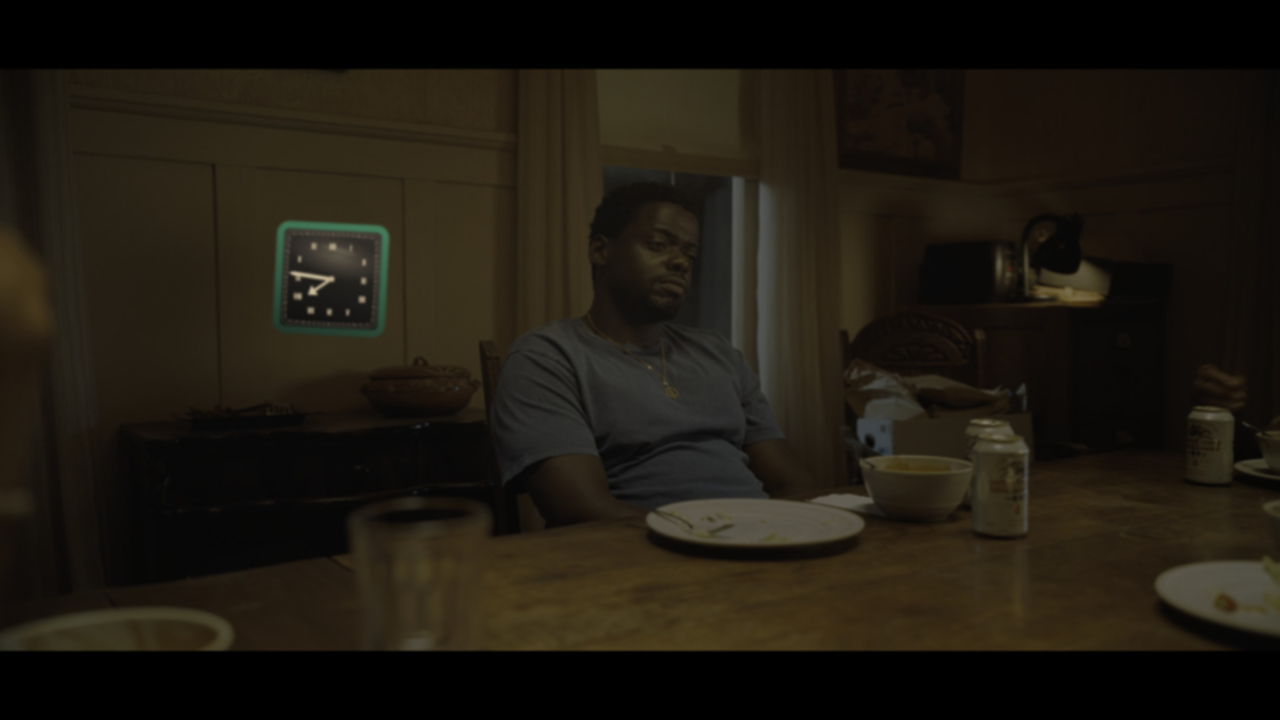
7:46
